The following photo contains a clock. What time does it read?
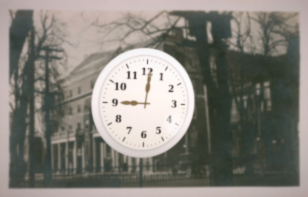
9:01
